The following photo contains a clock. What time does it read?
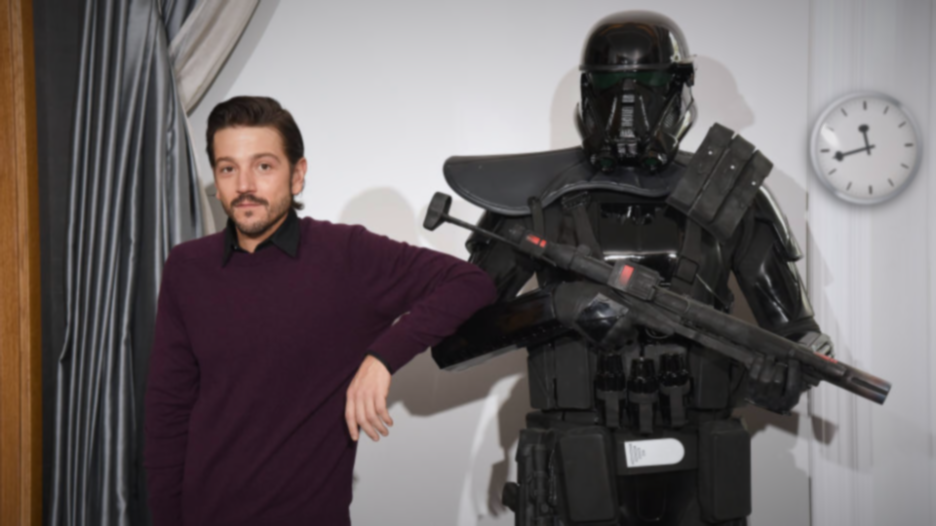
11:43
